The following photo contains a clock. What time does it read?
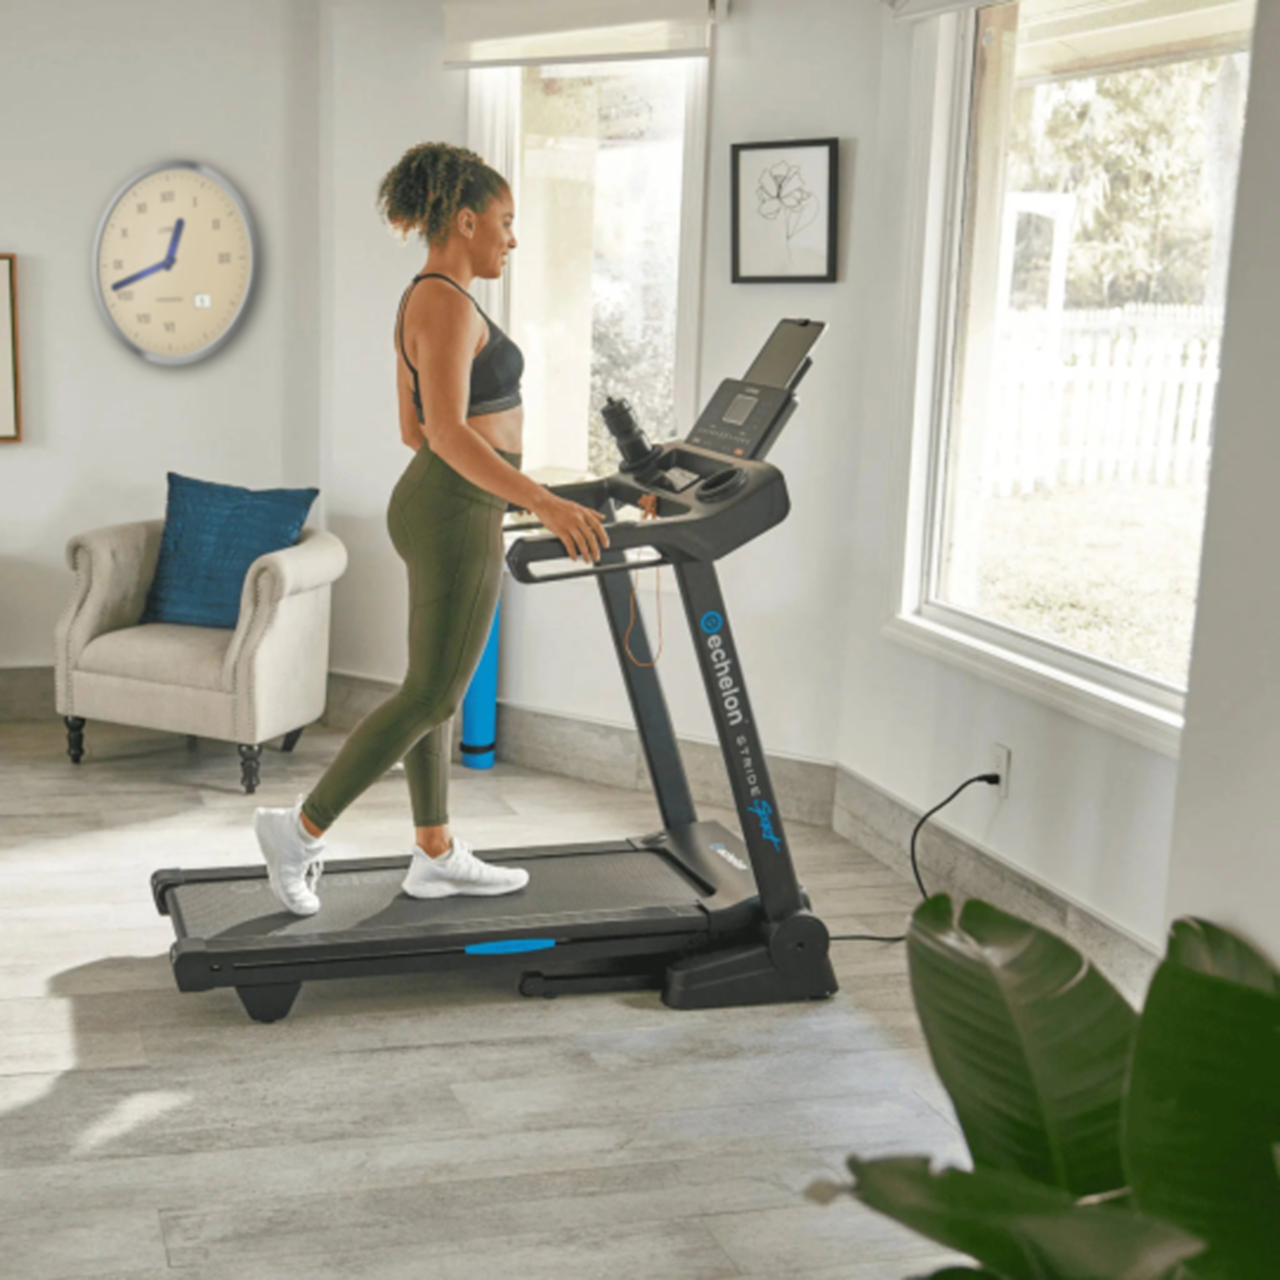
12:42
